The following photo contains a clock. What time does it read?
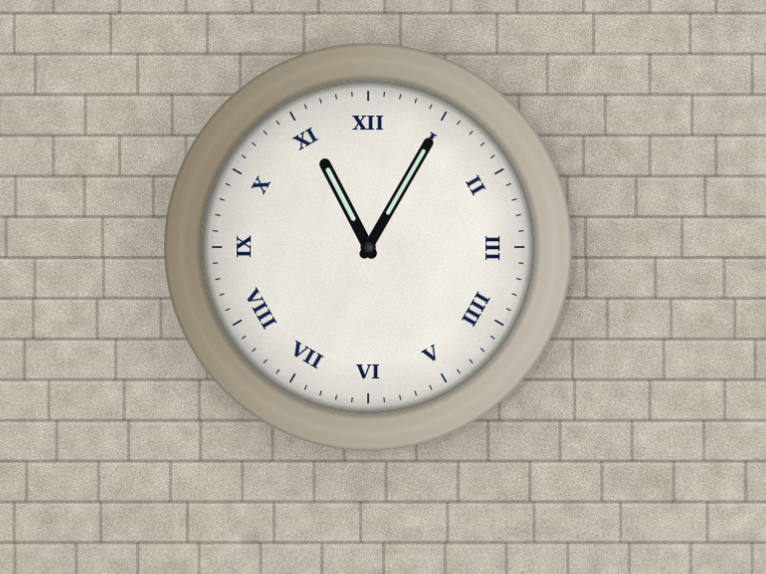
11:05
